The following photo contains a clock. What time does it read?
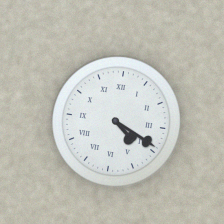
4:19
